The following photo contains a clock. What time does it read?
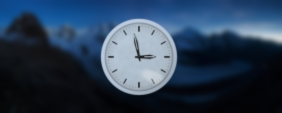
2:58
